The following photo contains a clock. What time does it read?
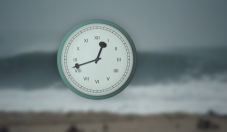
12:42
